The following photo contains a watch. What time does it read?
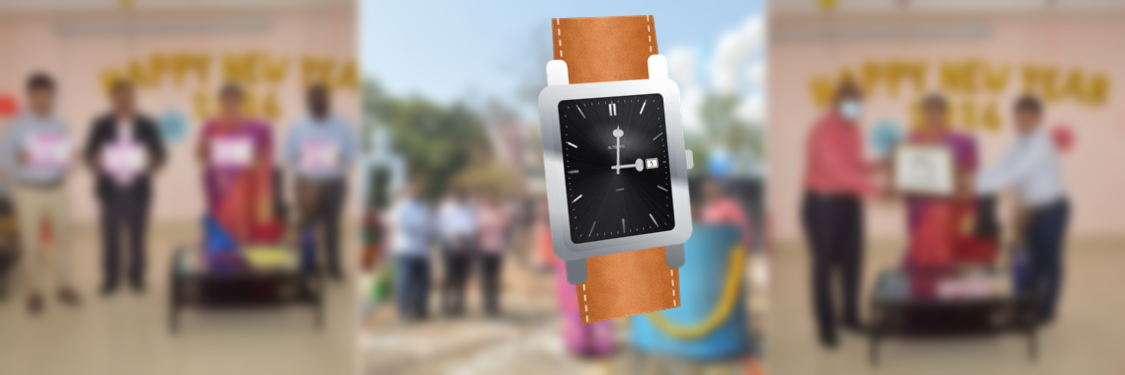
3:01
